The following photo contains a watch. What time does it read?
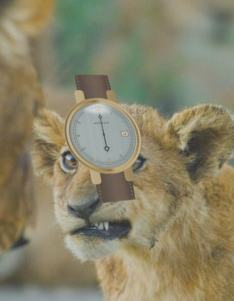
6:00
